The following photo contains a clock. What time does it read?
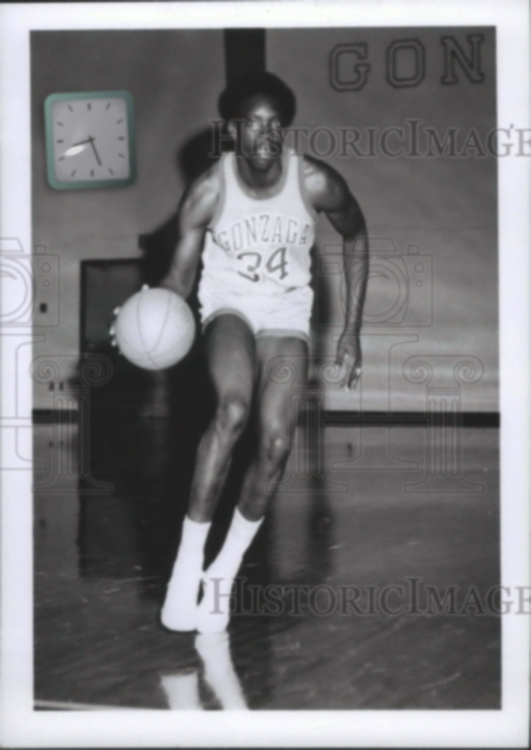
8:27
